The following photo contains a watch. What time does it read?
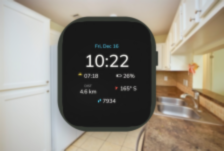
10:22
